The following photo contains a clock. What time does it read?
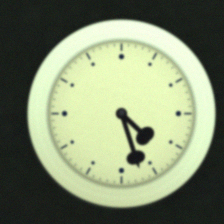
4:27
